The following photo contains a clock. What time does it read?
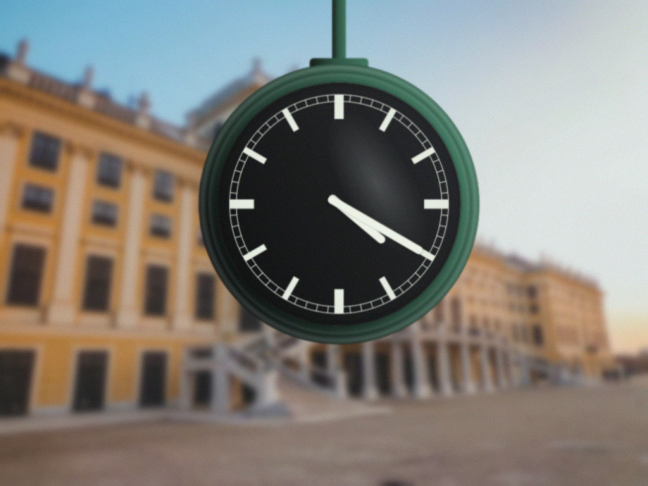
4:20
